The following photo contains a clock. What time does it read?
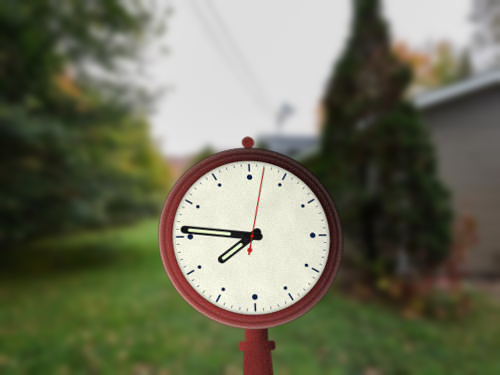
7:46:02
